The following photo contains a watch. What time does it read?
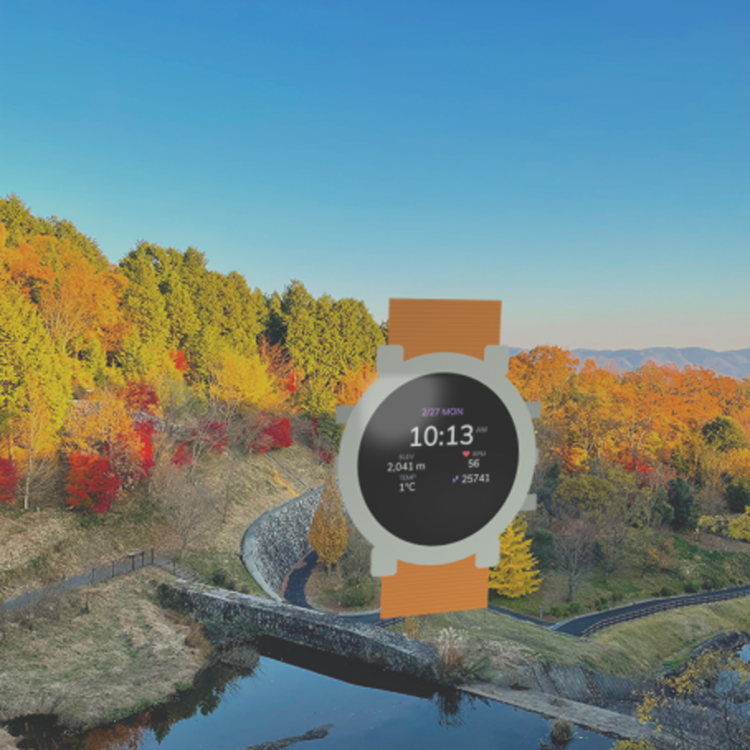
10:13
